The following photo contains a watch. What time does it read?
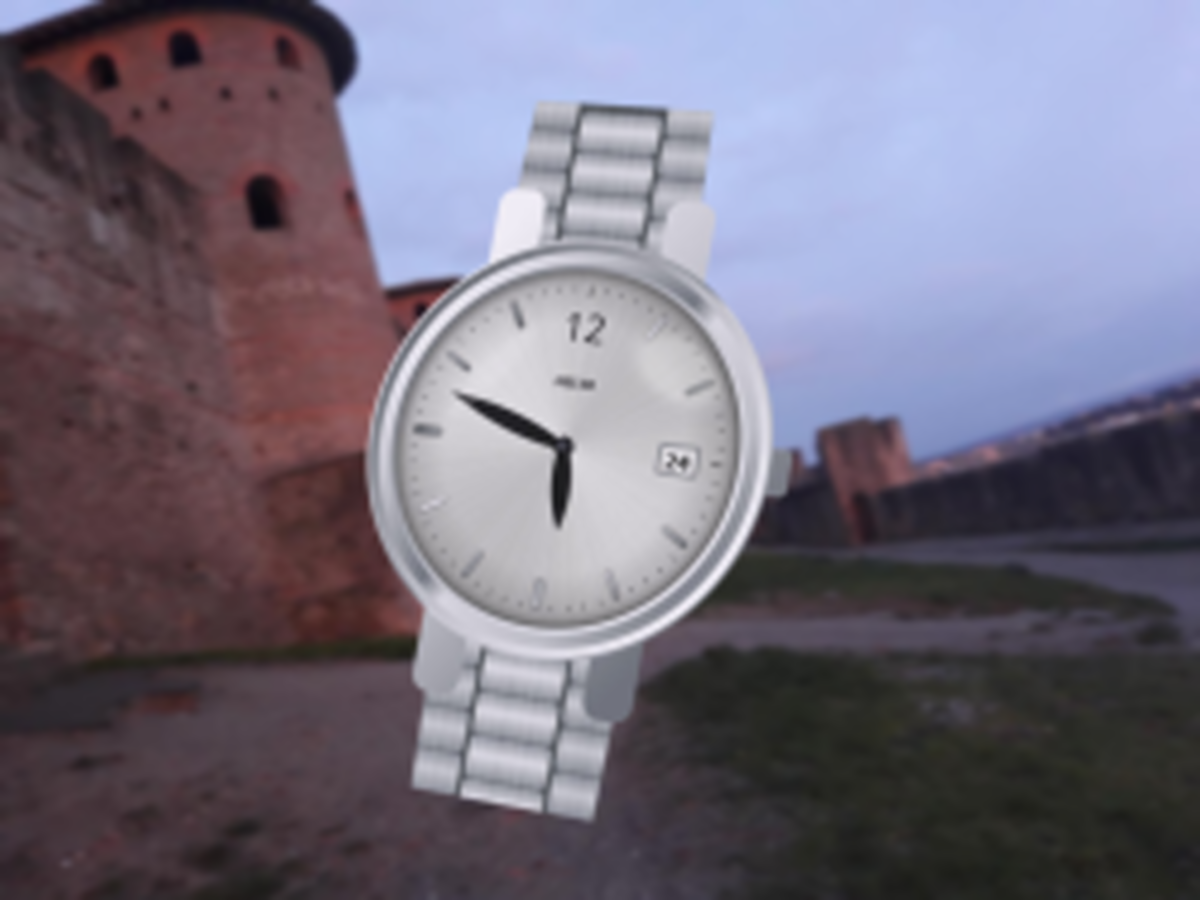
5:48
